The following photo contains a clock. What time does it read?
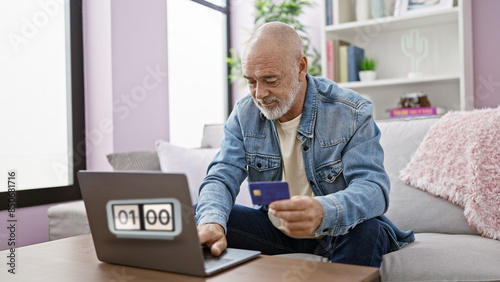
1:00
